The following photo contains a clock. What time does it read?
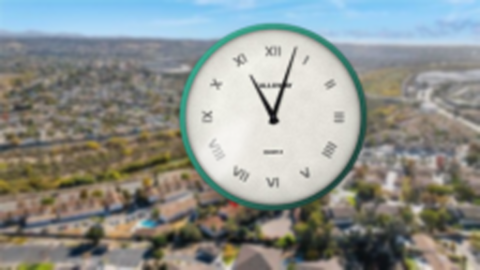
11:03
